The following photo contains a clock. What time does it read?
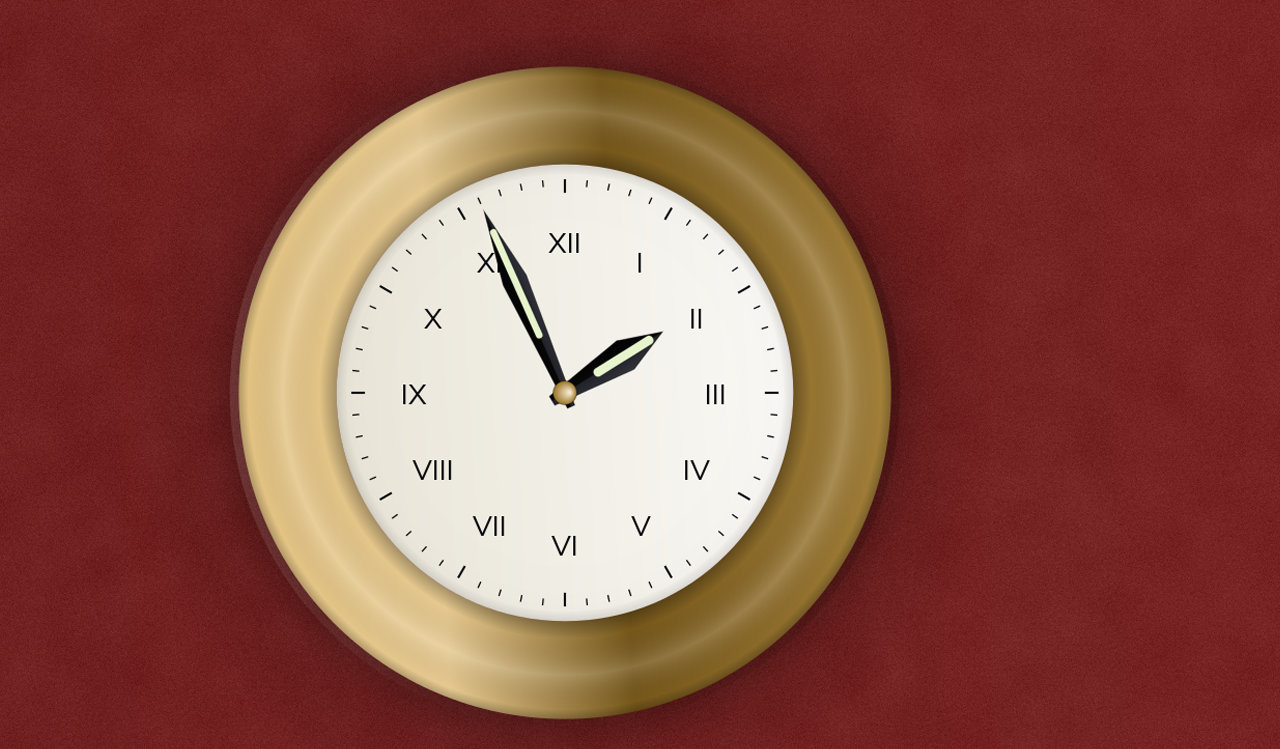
1:56
